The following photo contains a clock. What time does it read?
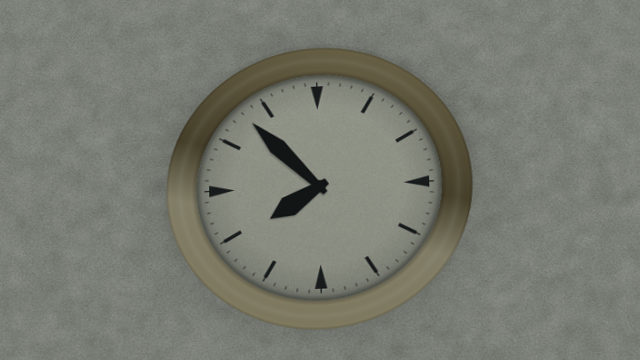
7:53
